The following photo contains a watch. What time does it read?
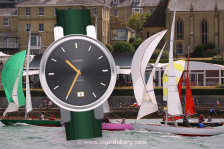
10:35
